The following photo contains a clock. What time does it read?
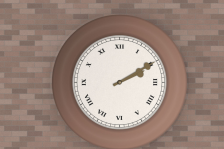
2:10
